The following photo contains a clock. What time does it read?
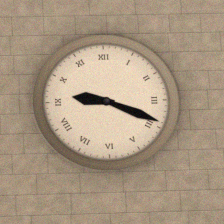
9:19
